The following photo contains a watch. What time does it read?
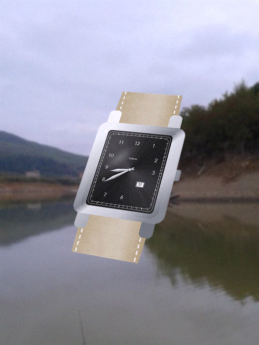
8:39
